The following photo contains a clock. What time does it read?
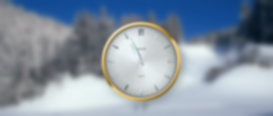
10:56
